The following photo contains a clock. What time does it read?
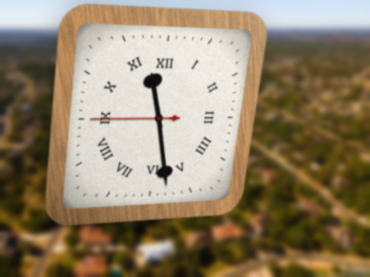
11:27:45
